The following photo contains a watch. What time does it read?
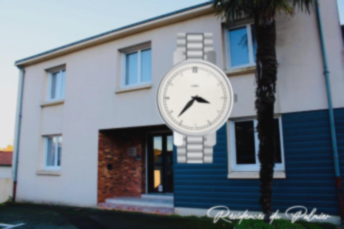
3:37
